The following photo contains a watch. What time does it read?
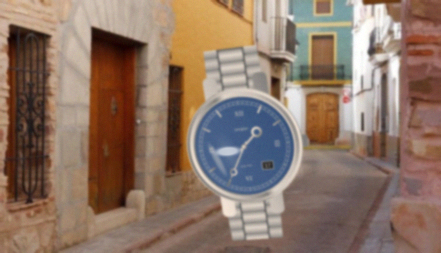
1:35
